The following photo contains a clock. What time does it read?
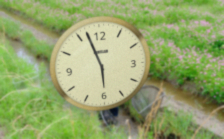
5:57
